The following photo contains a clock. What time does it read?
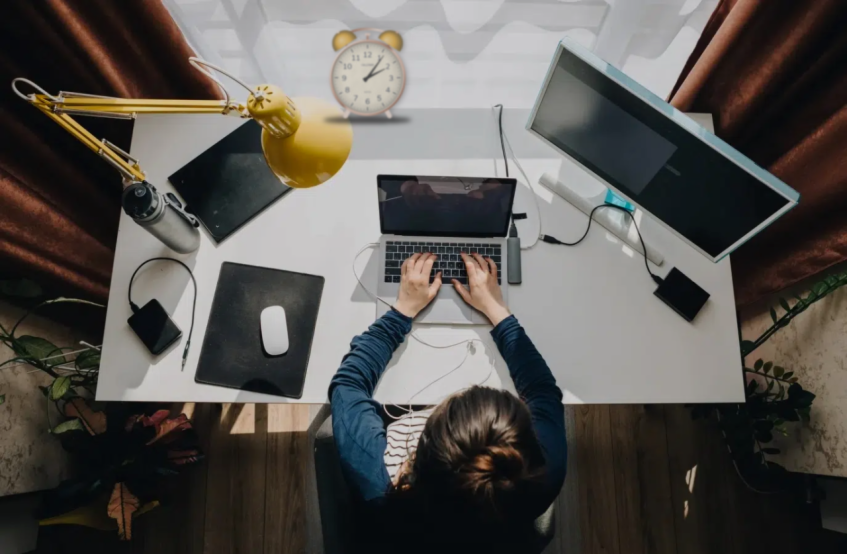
2:06
